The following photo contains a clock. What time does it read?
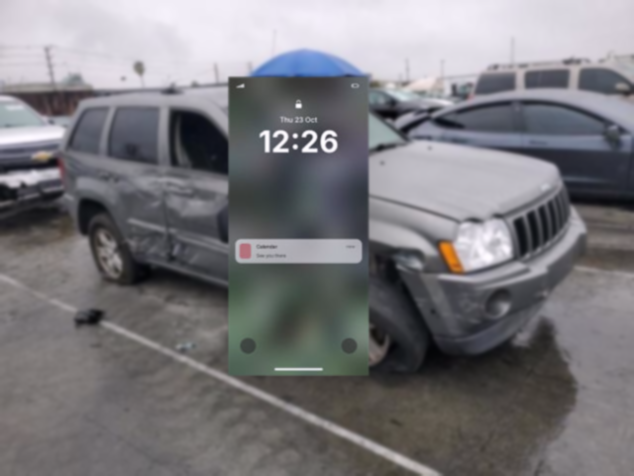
12:26
